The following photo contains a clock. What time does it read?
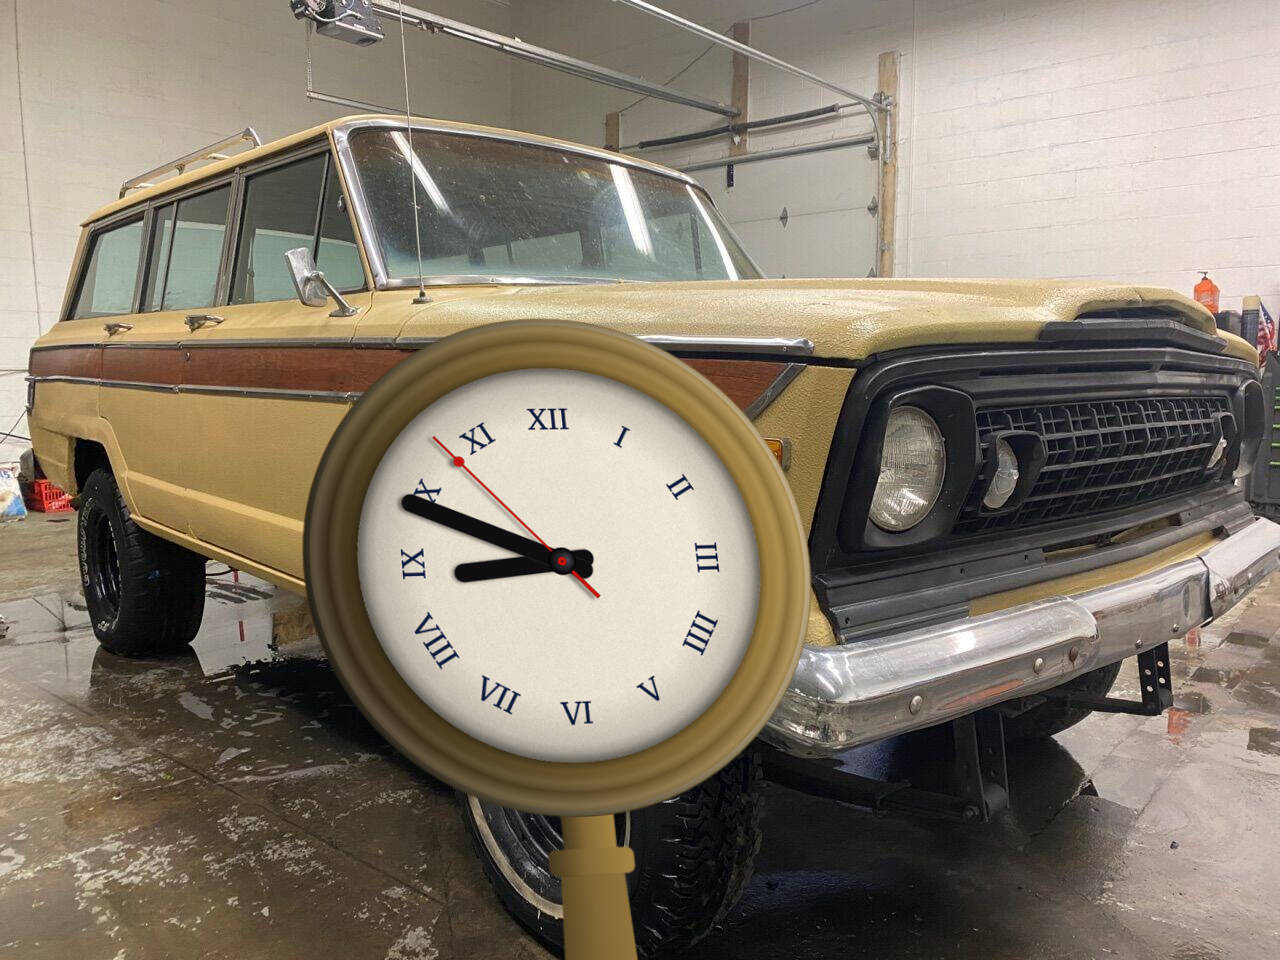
8:48:53
